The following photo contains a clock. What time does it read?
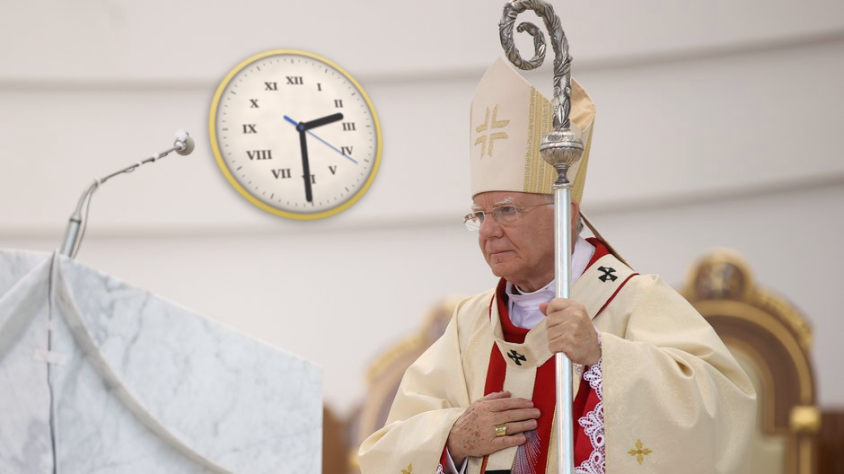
2:30:21
